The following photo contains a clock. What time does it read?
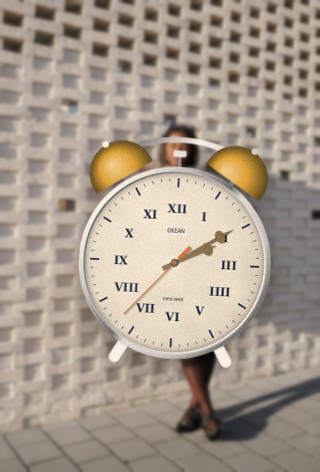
2:09:37
